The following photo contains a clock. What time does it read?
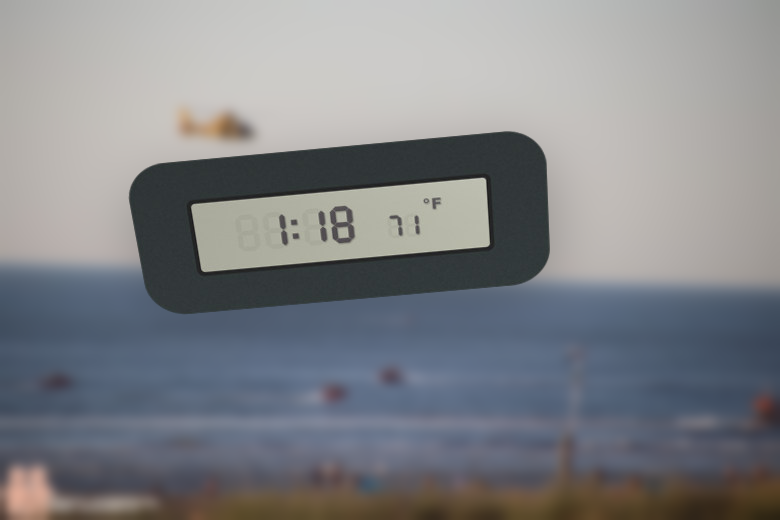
1:18
